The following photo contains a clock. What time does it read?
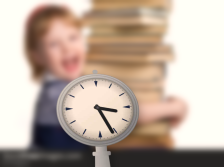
3:26
